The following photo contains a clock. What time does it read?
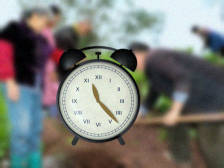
11:23
